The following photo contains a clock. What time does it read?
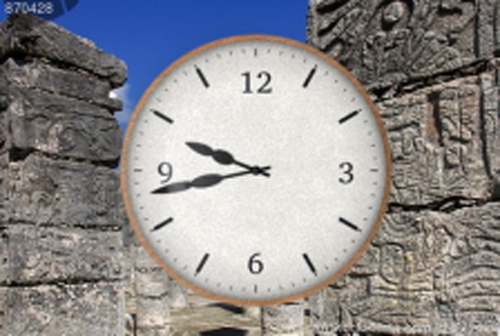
9:43
